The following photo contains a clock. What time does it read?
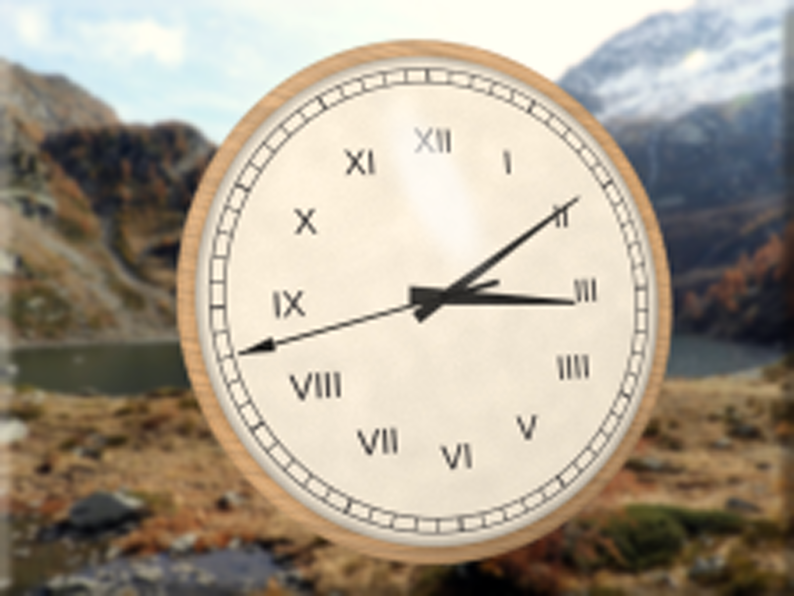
3:09:43
